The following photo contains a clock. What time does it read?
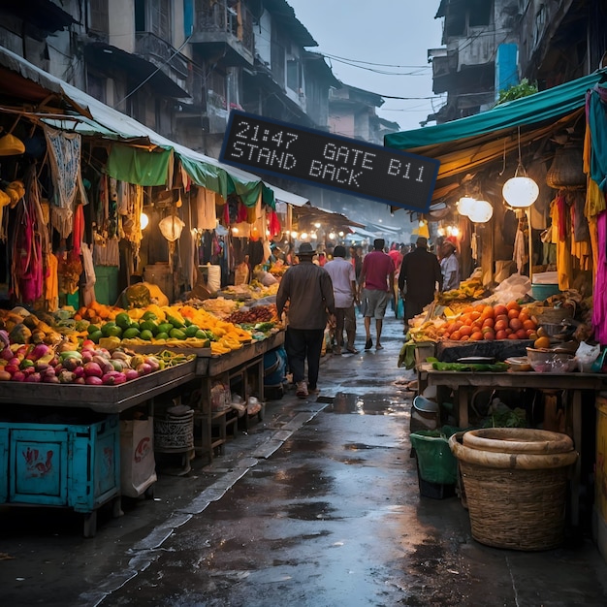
21:47
